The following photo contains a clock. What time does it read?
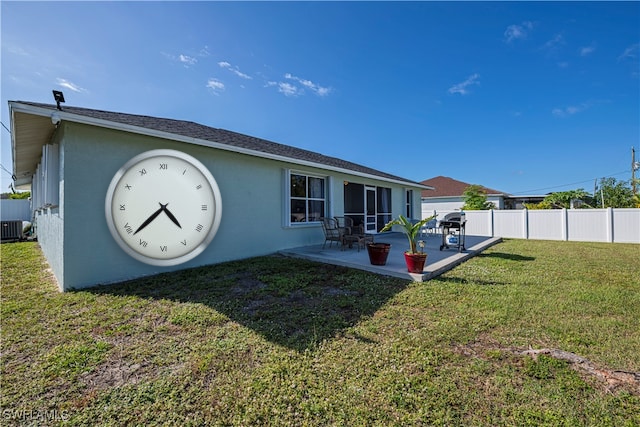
4:38
